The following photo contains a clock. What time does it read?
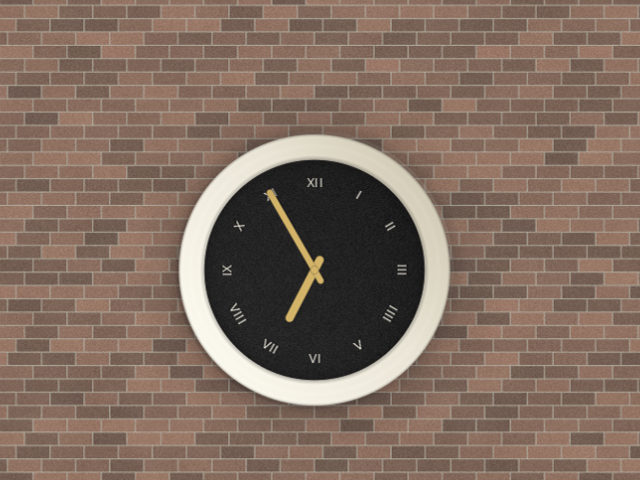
6:55
